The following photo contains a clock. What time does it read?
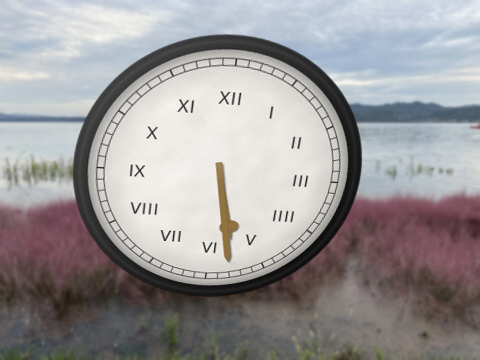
5:28
